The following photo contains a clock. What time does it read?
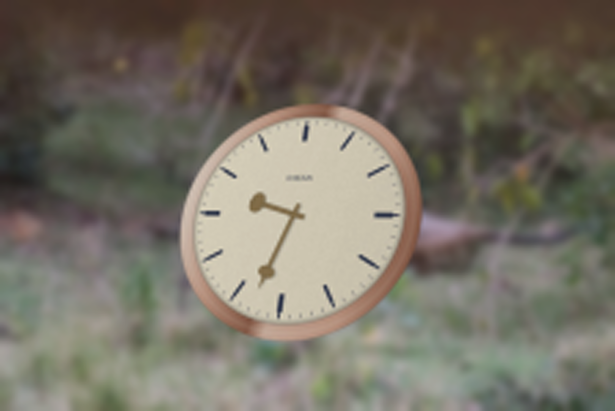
9:33
